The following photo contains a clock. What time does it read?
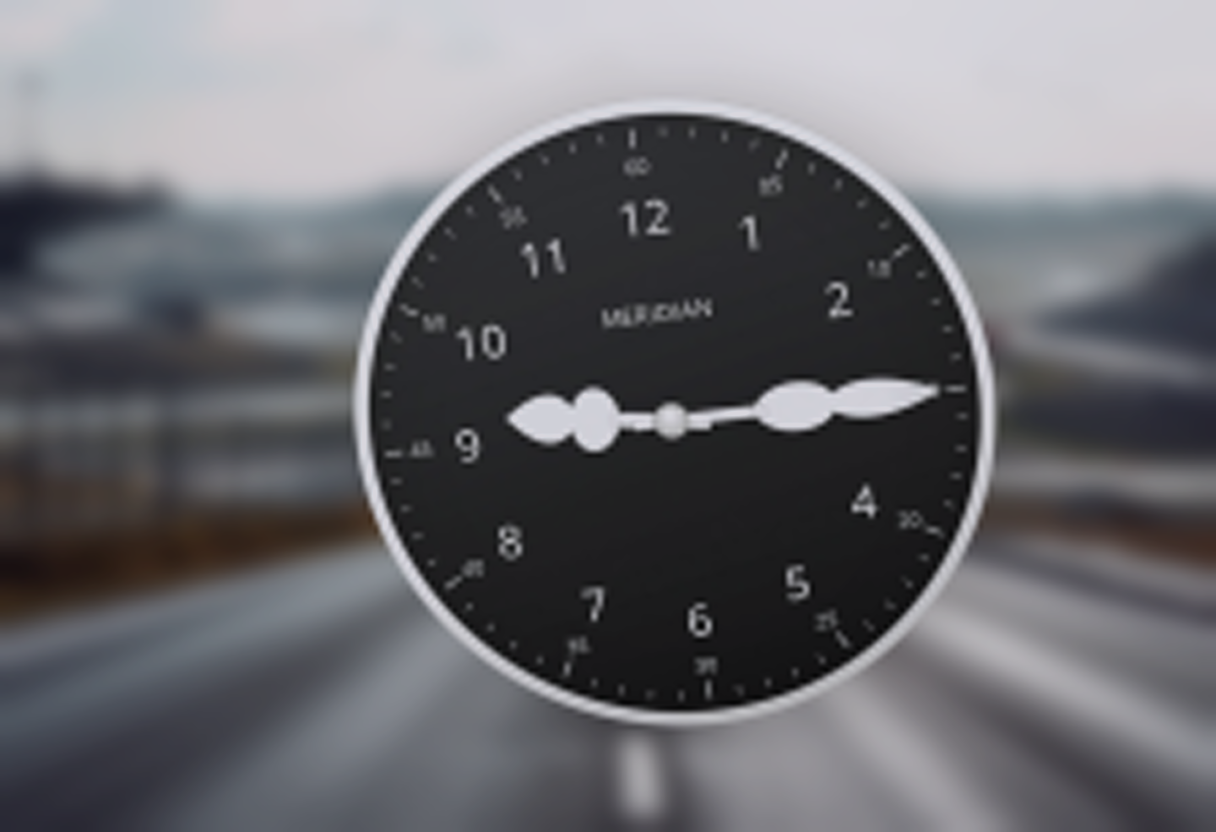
9:15
